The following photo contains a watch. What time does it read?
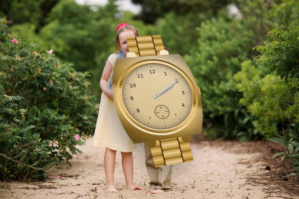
2:10
